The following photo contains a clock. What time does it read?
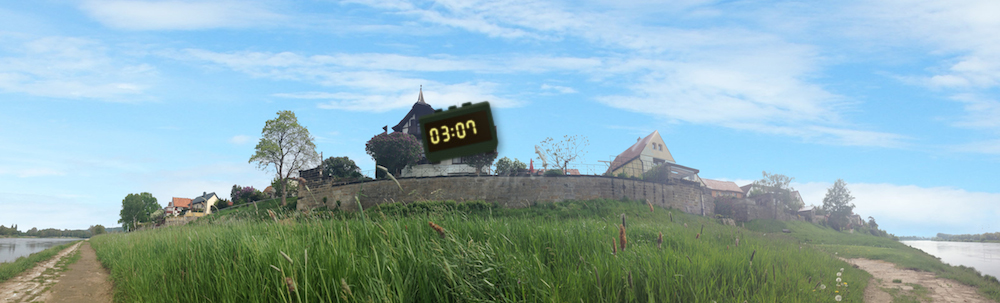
3:07
